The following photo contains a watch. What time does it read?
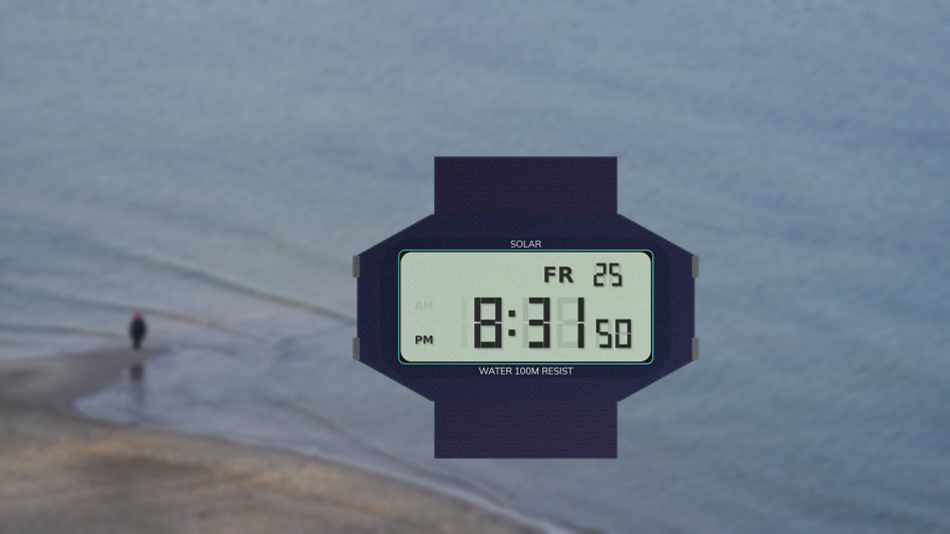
8:31:50
